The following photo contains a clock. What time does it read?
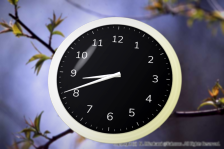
8:41
